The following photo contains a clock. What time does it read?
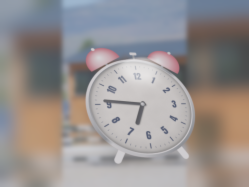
6:46
